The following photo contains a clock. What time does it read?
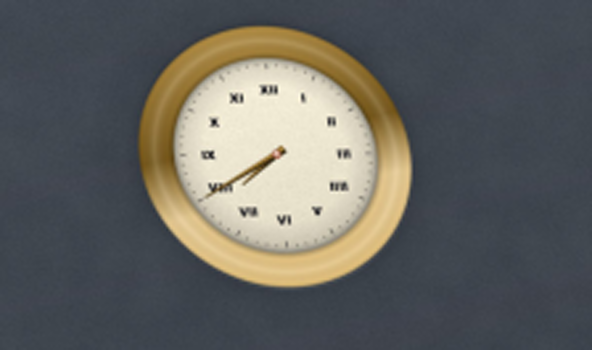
7:40
